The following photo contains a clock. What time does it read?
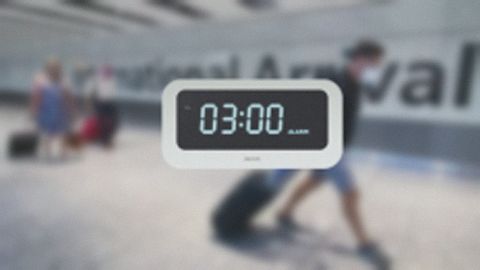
3:00
